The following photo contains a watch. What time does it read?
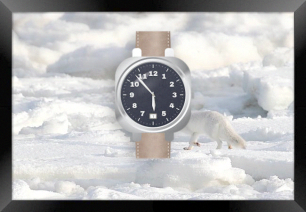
5:53
